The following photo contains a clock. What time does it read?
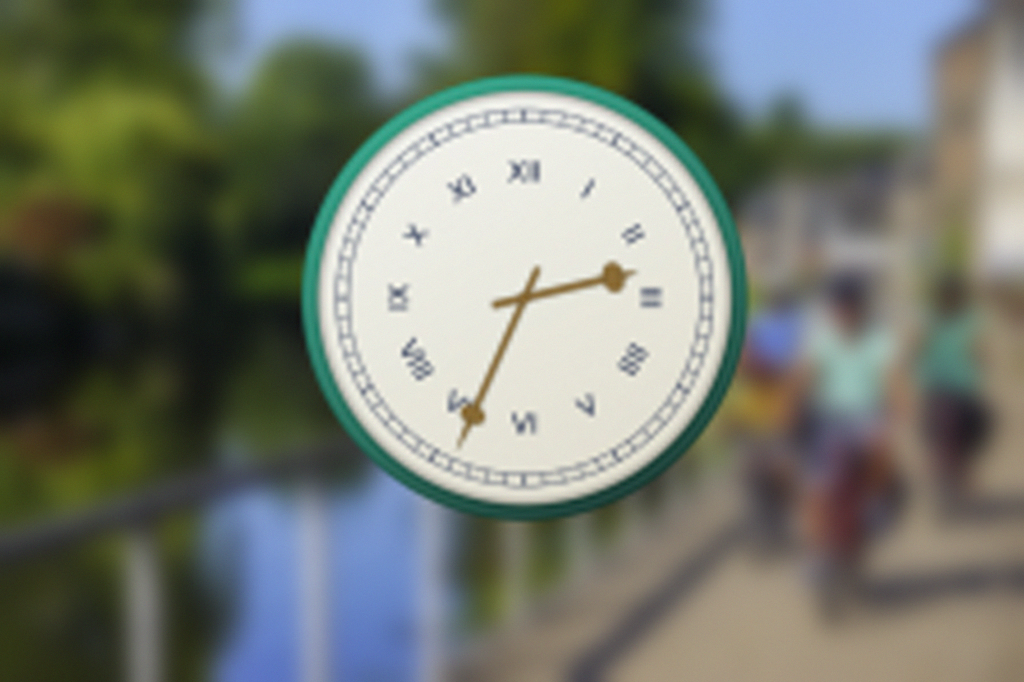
2:34
